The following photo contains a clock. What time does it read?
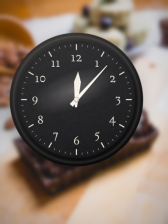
12:07
